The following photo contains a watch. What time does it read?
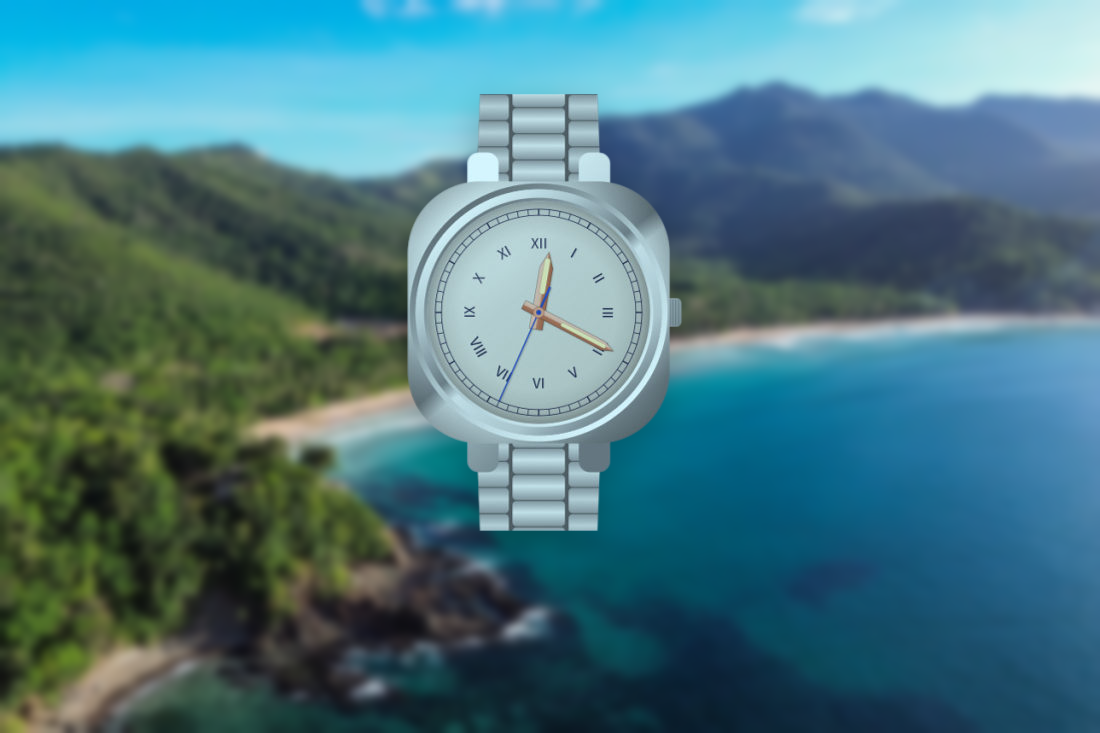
12:19:34
